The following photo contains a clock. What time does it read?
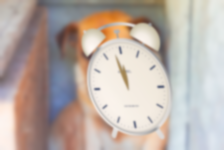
11:58
